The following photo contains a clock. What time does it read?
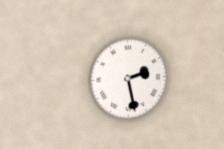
2:28
